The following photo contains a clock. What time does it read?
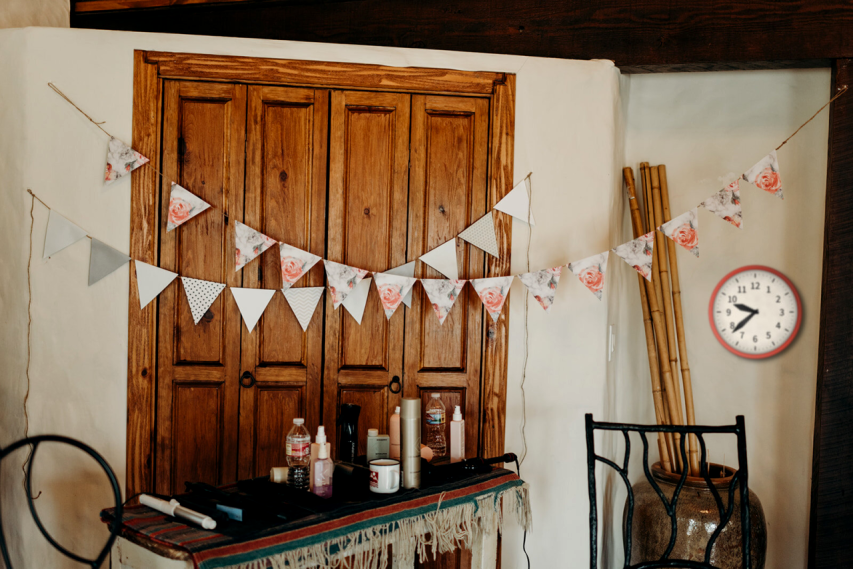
9:38
